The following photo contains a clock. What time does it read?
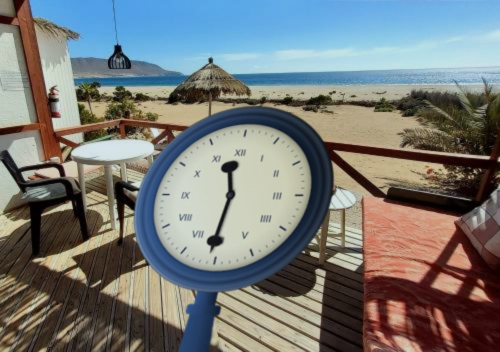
11:31
